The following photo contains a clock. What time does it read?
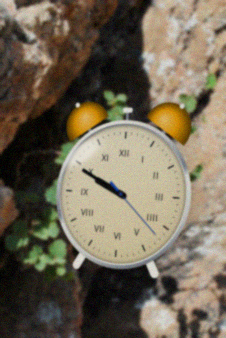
9:49:22
